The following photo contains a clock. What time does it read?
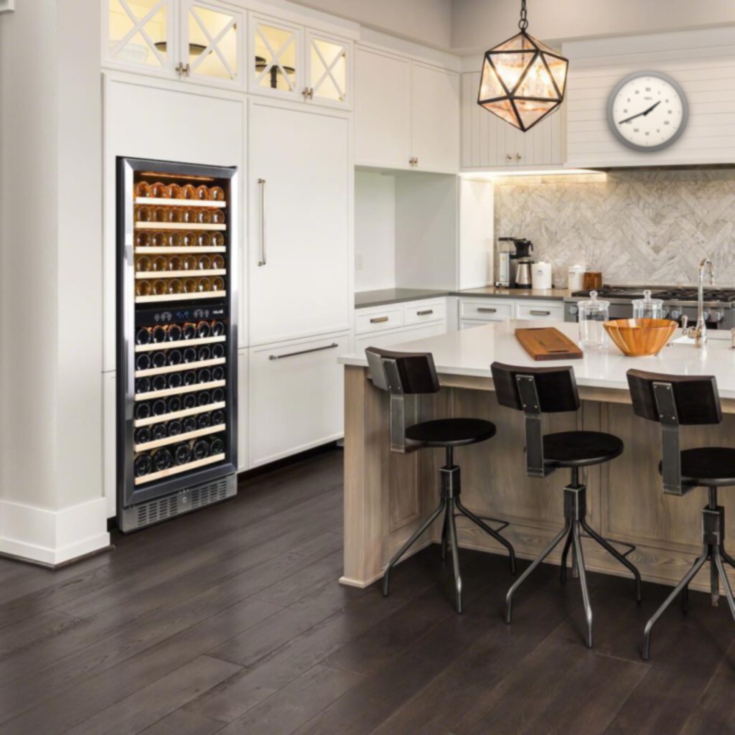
1:41
